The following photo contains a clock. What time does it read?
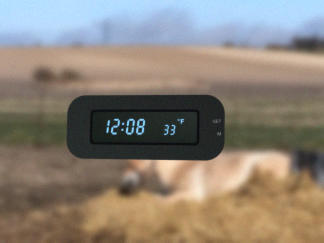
12:08
